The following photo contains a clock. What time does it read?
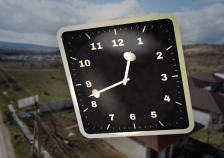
12:42
